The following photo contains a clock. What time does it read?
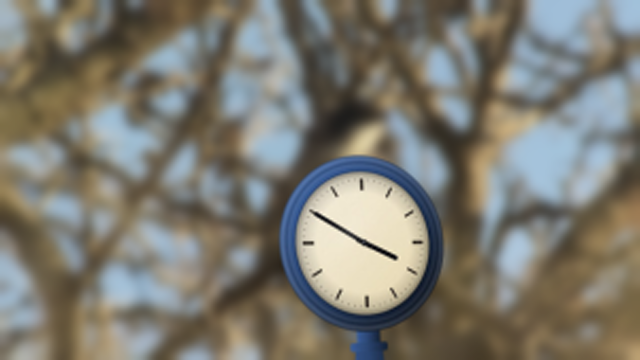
3:50
